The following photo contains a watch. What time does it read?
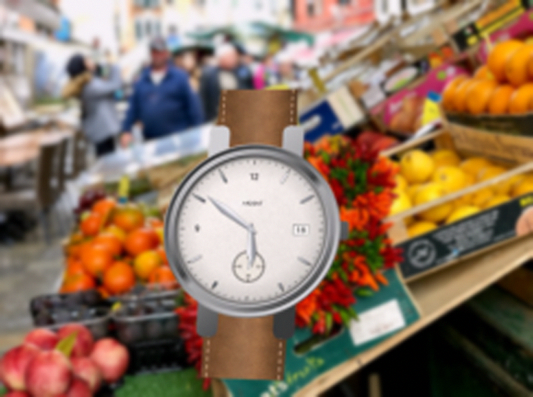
5:51
